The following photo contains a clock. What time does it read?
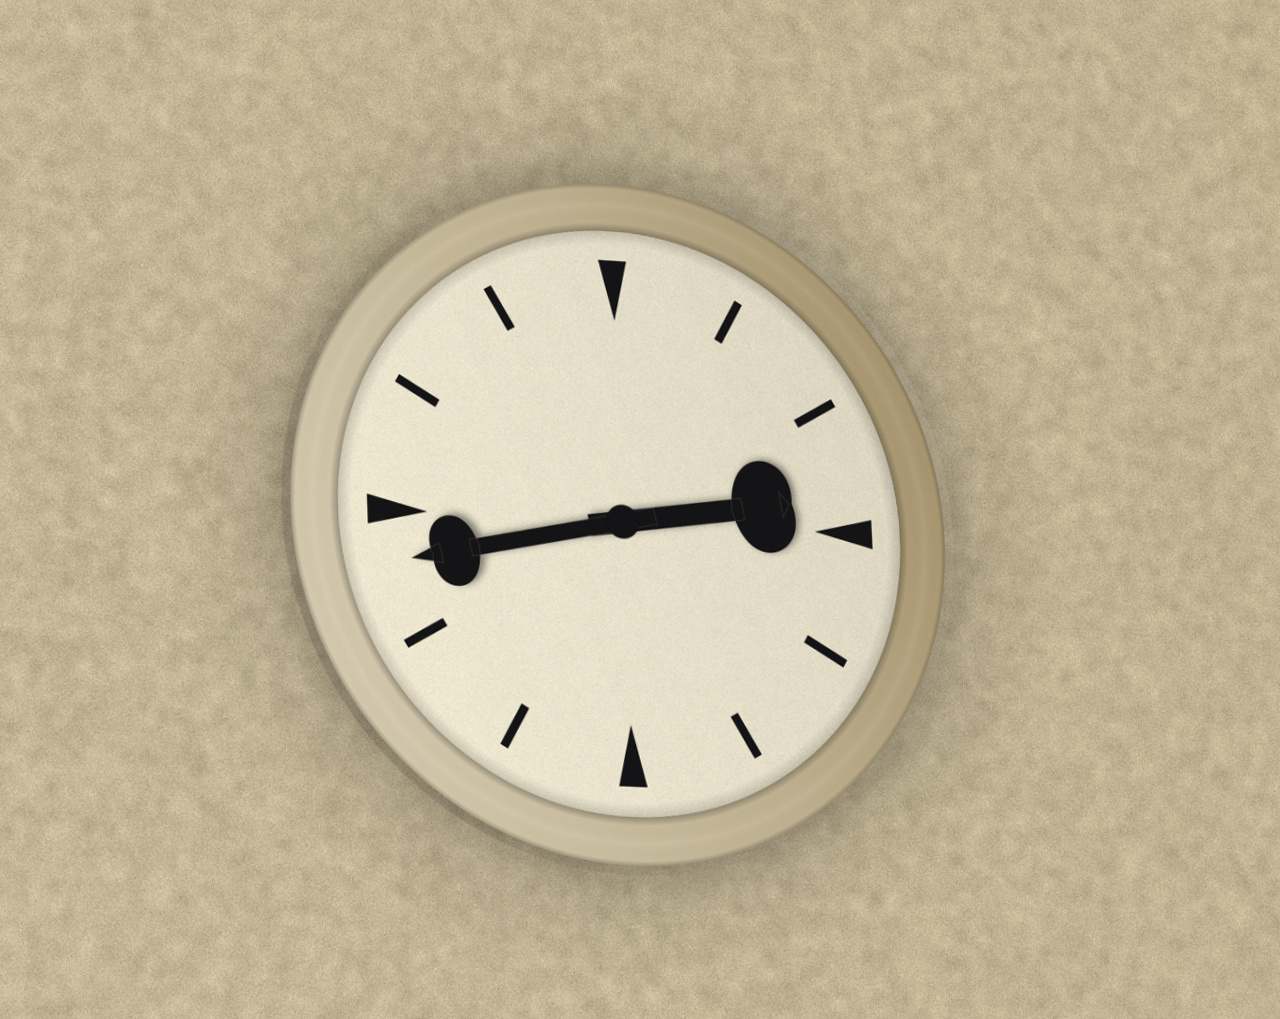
2:43
